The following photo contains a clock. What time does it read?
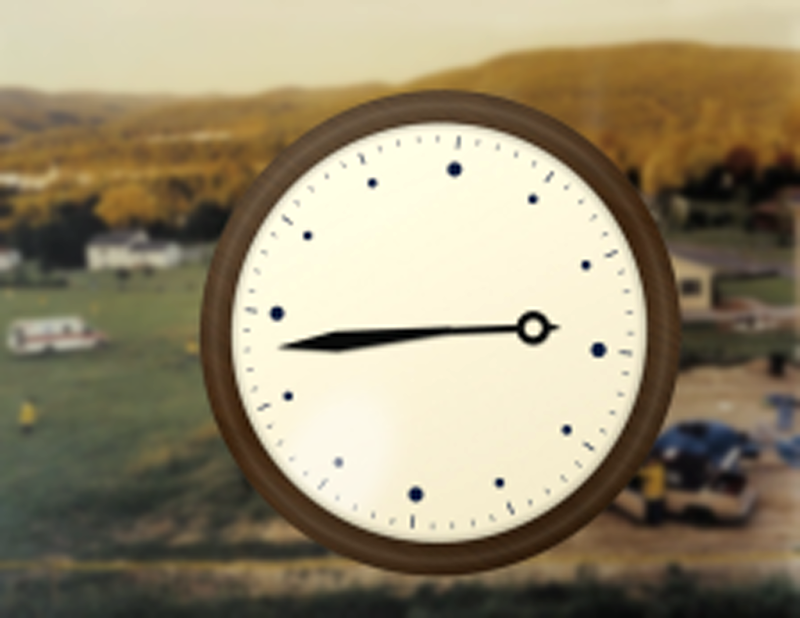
2:43
